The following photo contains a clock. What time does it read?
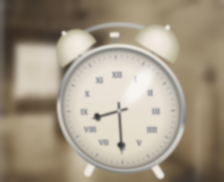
8:30
